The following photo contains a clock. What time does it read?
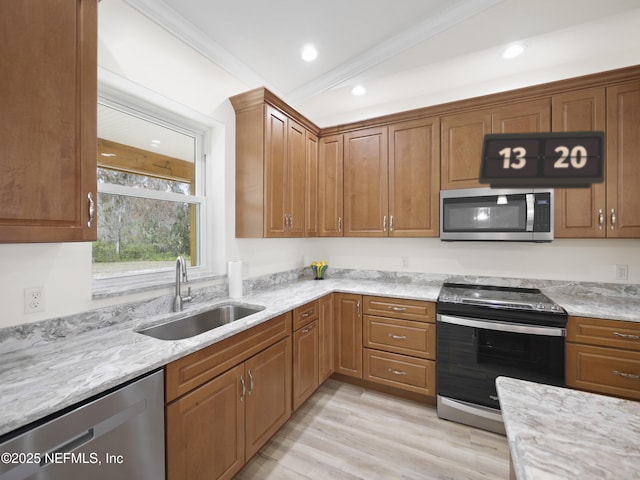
13:20
